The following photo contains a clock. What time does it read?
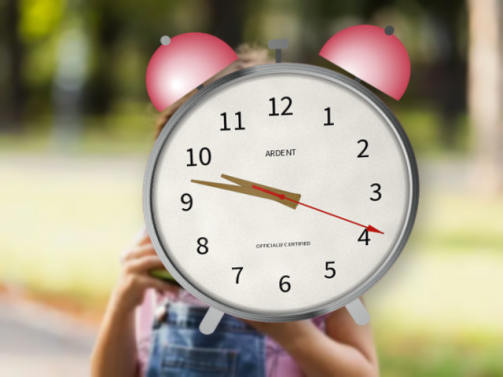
9:47:19
